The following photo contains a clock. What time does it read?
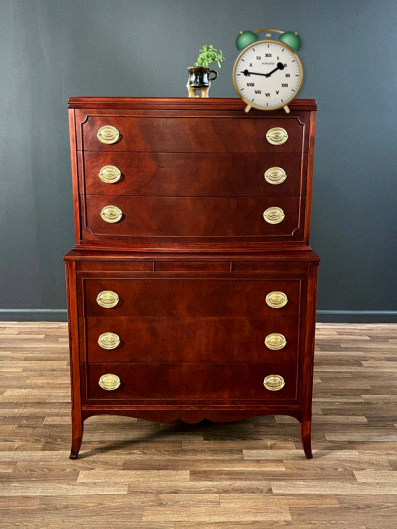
1:46
